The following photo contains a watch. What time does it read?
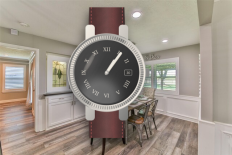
1:06
